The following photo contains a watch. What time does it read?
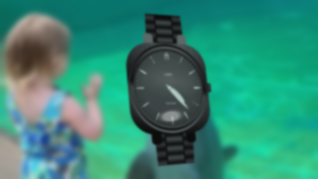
4:23
